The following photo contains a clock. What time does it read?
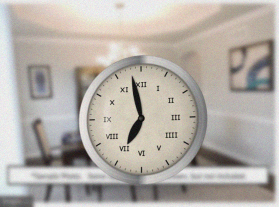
6:58
